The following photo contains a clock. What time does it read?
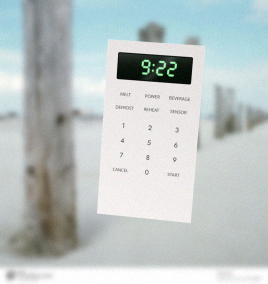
9:22
